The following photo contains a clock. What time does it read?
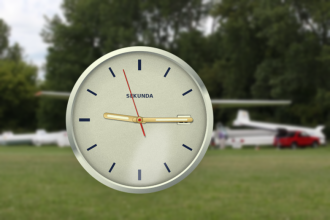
9:14:57
